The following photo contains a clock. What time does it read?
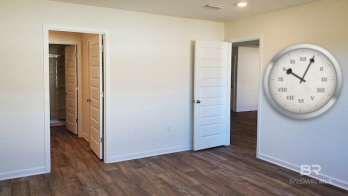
10:04
